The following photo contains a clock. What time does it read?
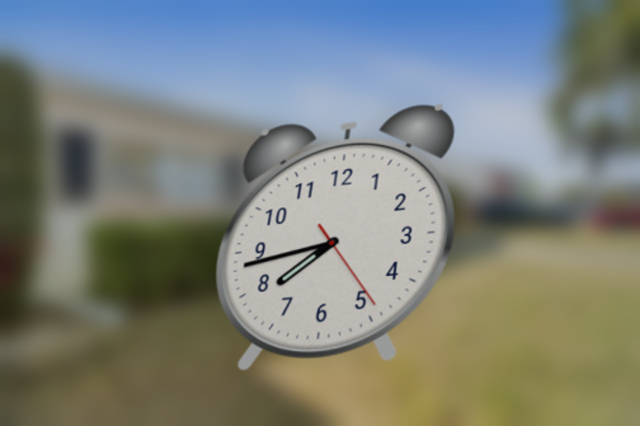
7:43:24
